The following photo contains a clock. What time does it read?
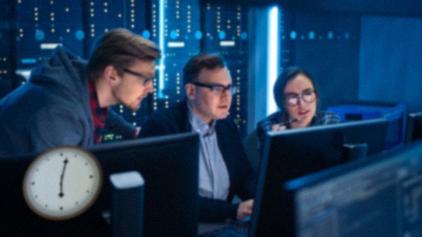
6:02
